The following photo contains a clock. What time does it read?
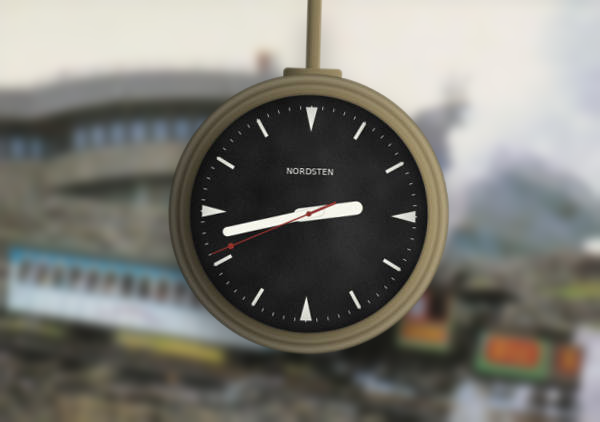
2:42:41
